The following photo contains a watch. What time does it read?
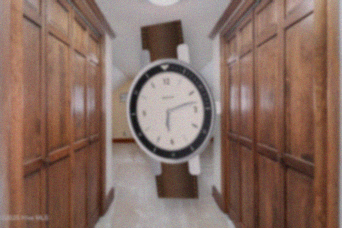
6:13
